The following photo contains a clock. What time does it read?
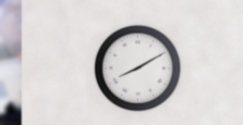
8:10
